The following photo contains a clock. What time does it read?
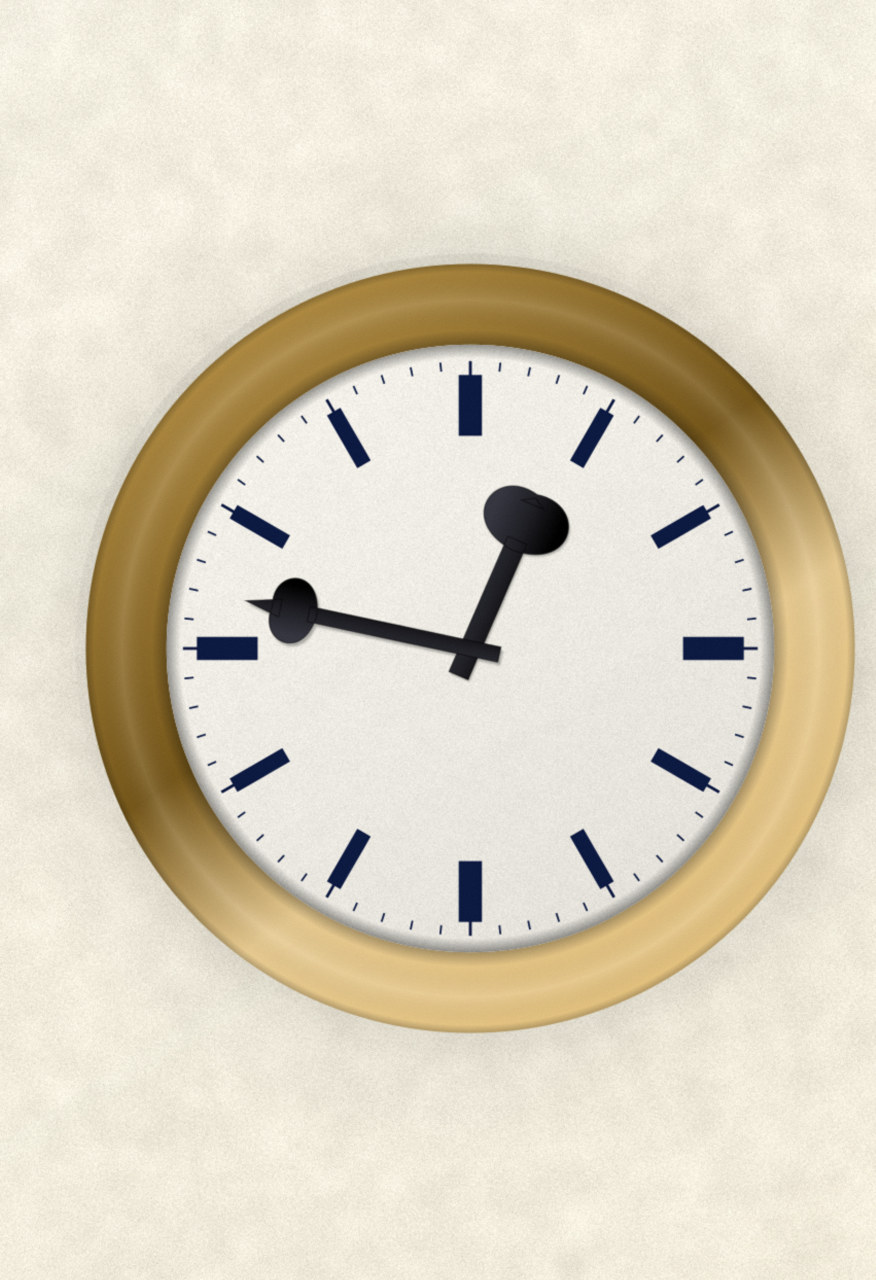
12:47
